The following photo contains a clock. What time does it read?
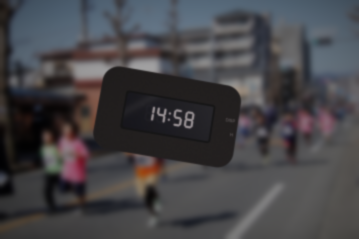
14:58
